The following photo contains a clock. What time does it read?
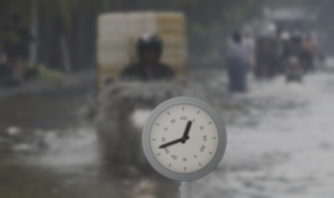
12:42
